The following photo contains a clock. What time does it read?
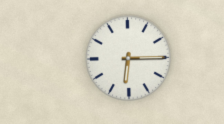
6:15
